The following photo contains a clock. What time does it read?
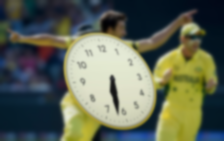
6:32
